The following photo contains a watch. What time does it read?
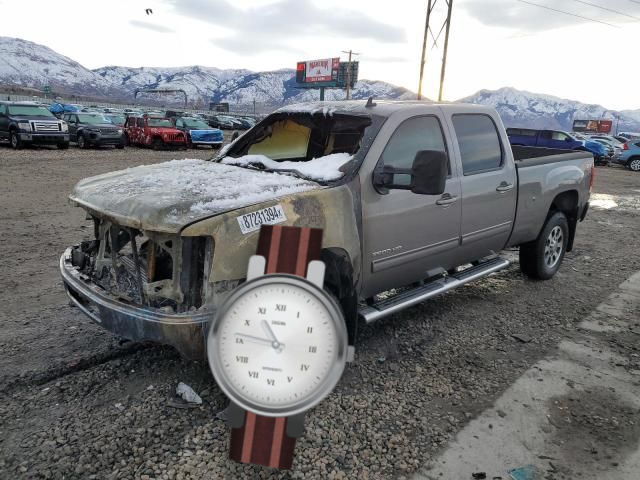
10:46
